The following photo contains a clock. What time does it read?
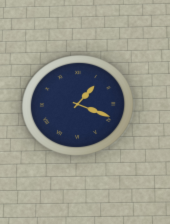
1:19
